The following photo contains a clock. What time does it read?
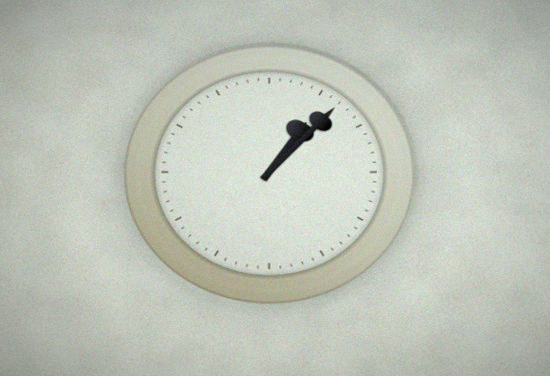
1:07
